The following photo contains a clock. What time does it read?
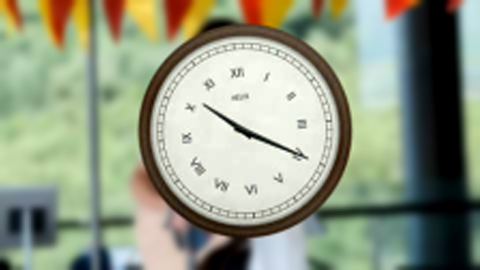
10:20
